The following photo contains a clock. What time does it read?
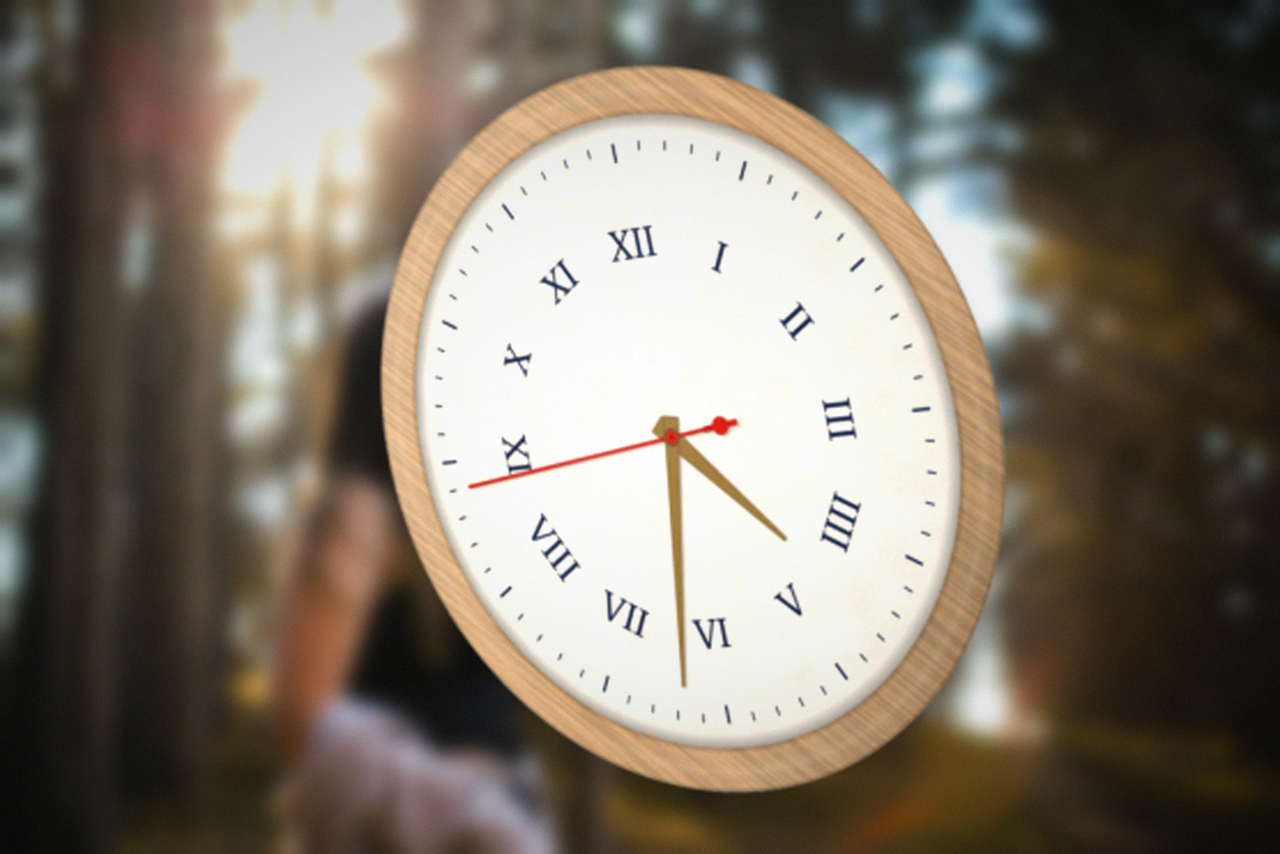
4:31:44
